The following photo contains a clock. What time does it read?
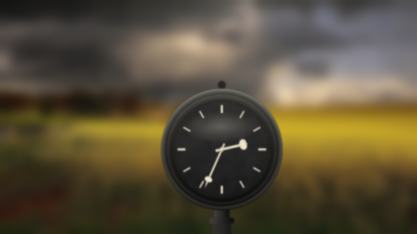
2:34
